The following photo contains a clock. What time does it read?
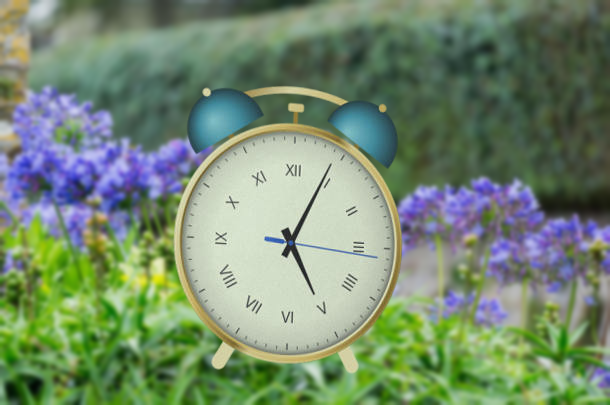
5:04:16
